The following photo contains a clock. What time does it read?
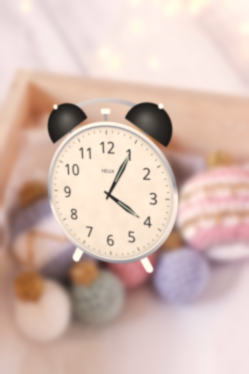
4:05
